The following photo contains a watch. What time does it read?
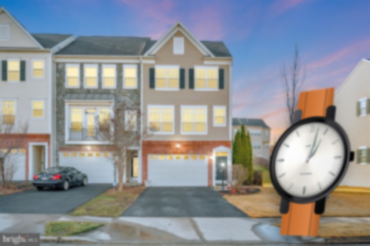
1:02
